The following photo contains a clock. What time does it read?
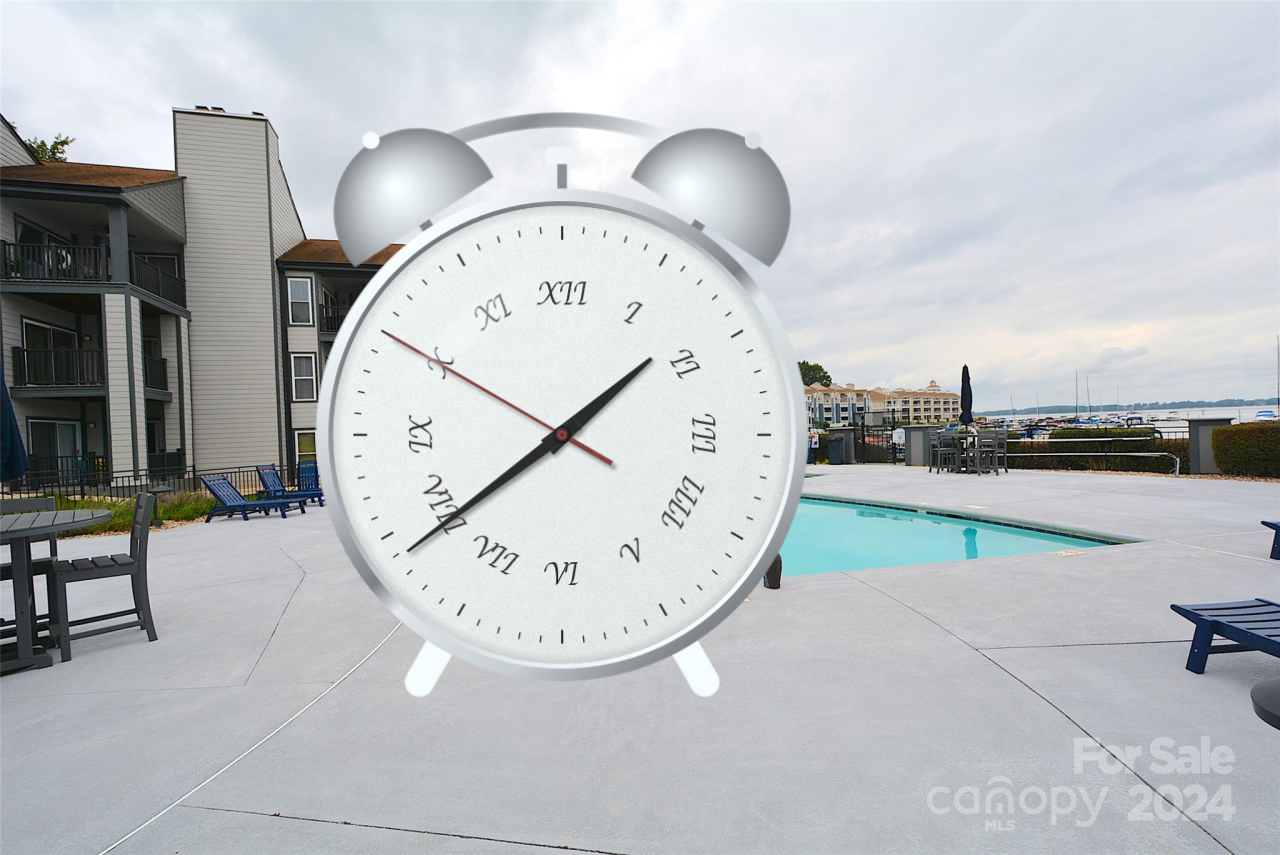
1:38:50
